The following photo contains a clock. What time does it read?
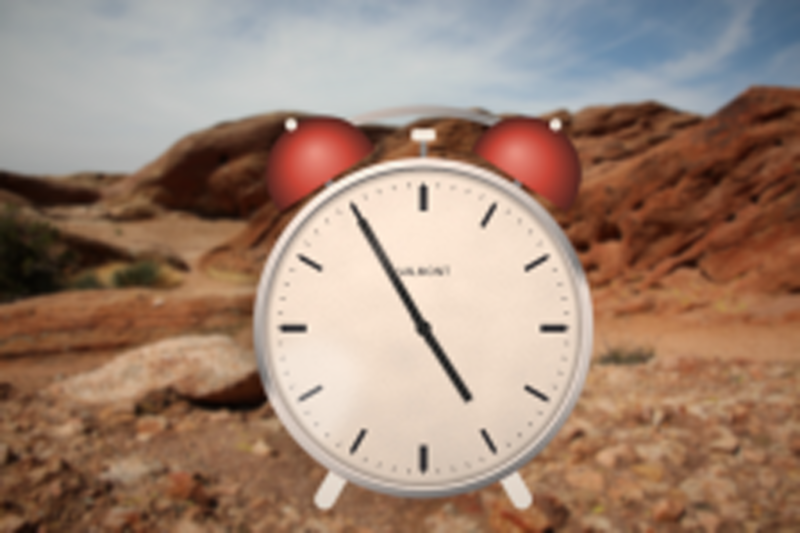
4:55
